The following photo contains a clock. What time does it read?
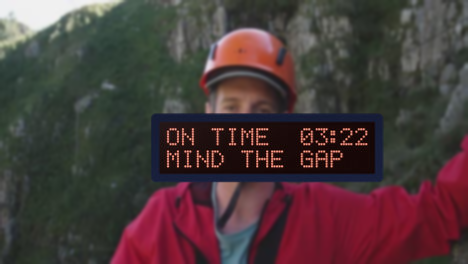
3:22
